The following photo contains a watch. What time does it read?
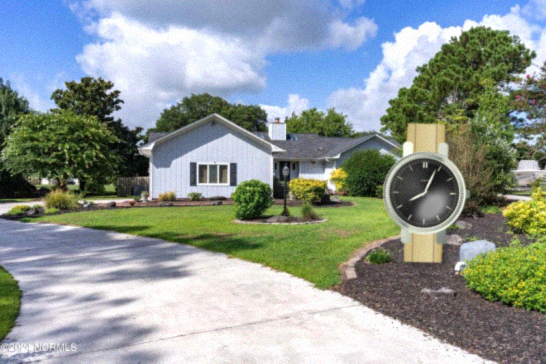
8:04
